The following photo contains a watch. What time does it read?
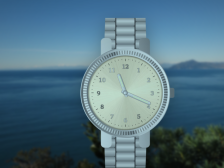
11:19
